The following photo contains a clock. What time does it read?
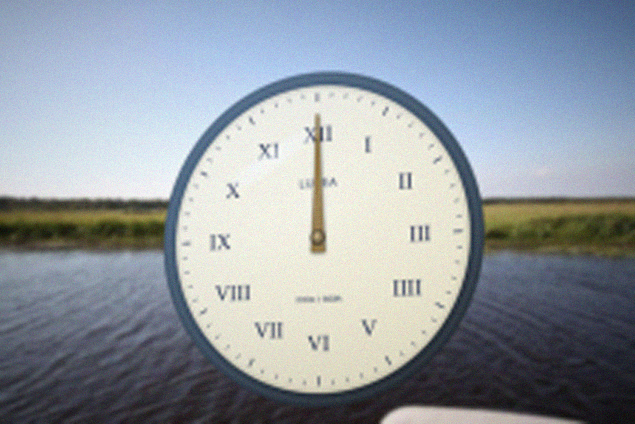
12:00
